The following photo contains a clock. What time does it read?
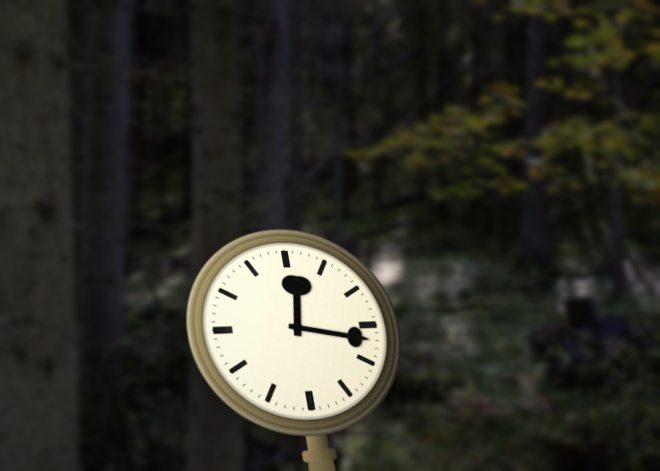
12:17
